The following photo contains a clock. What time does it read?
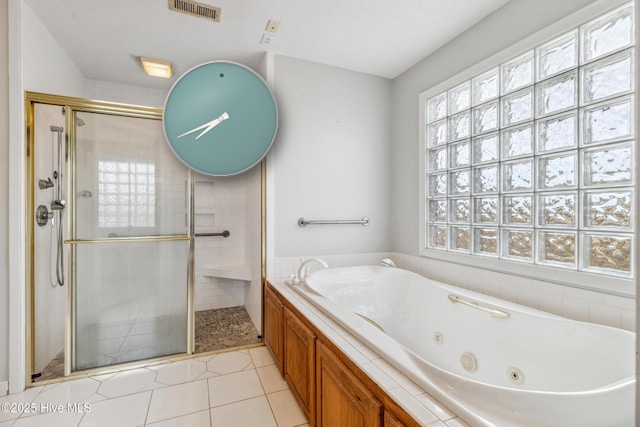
7:41
